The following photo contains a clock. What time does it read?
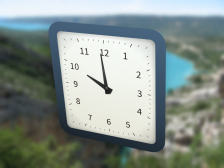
9:59
